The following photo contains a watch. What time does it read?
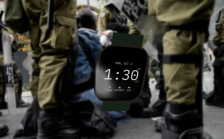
1:30
